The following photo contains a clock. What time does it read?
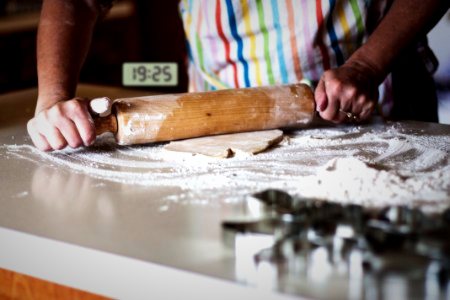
19:25
